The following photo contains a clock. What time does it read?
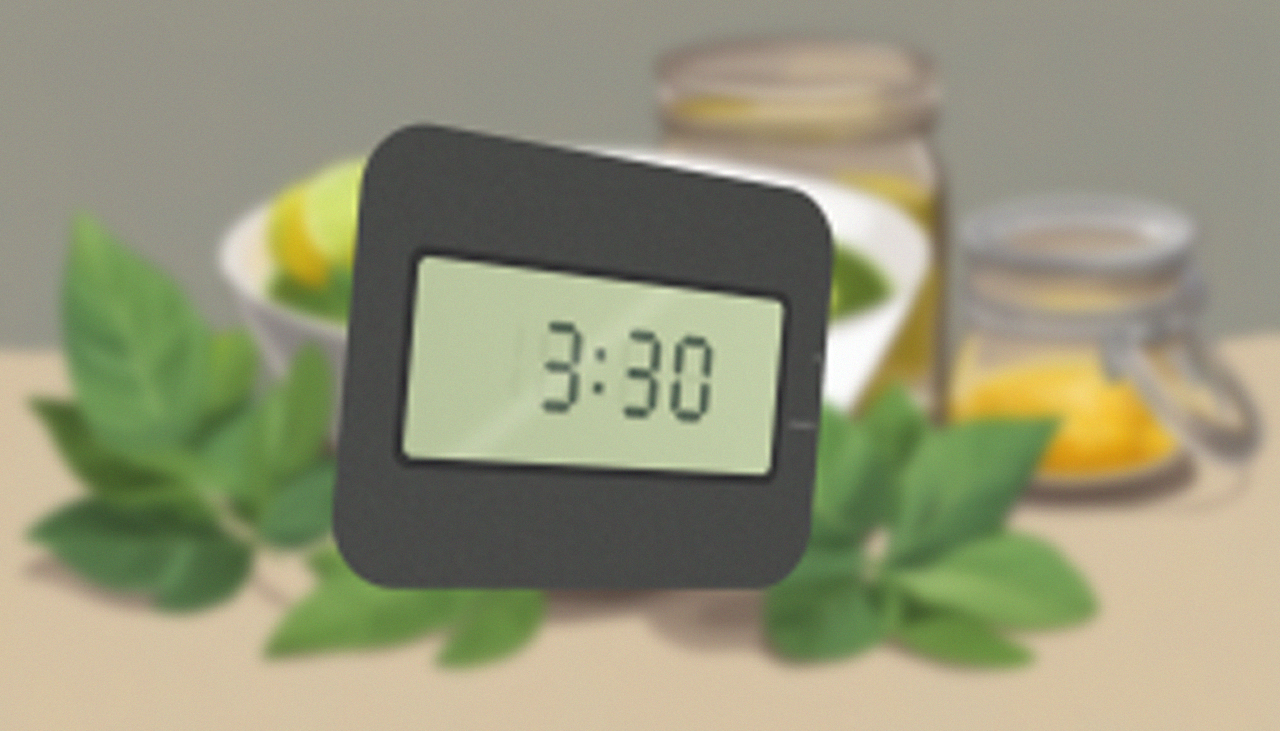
3:30
